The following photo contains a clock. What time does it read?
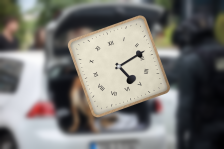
5:13
